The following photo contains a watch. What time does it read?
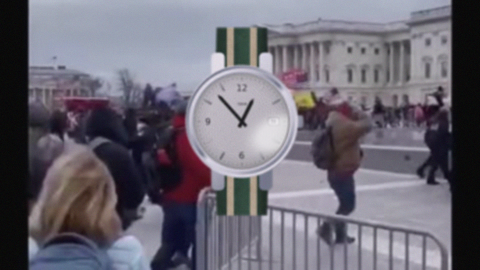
12:53
